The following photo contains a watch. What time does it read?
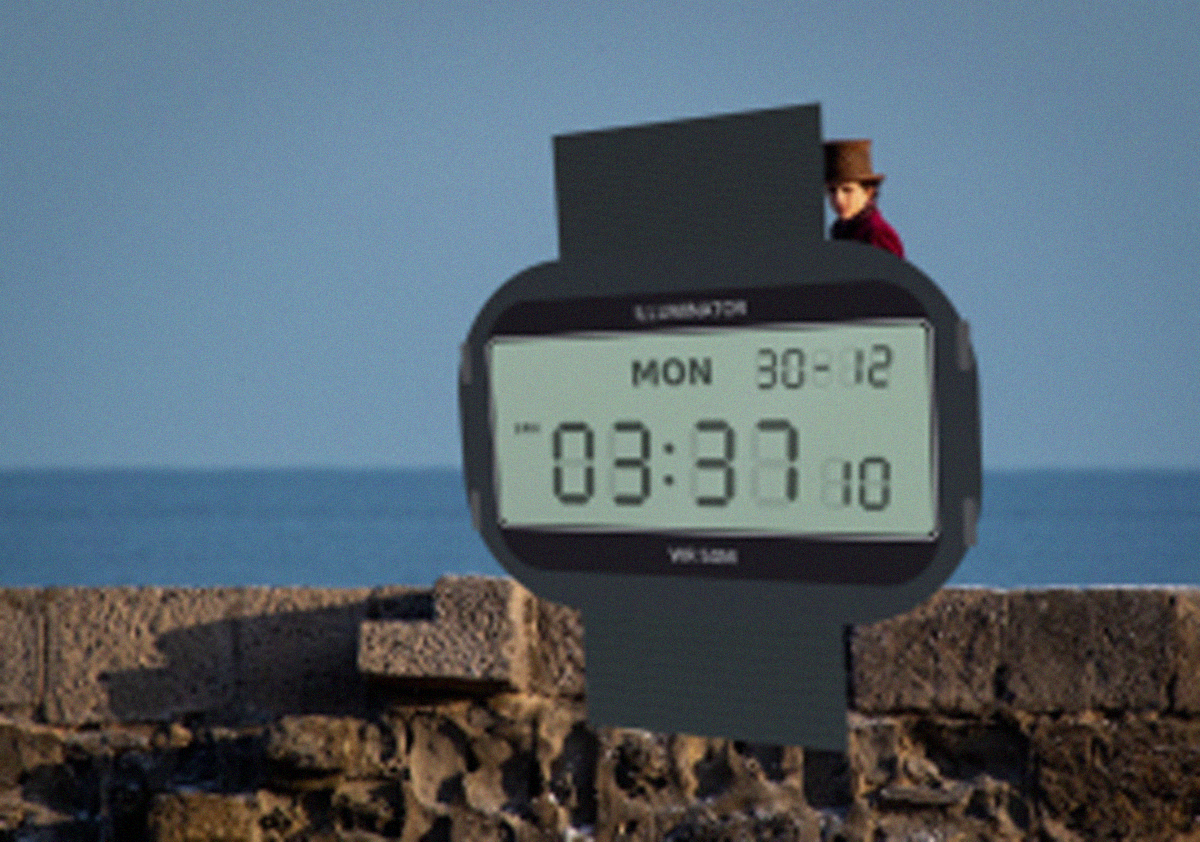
3:37:10
